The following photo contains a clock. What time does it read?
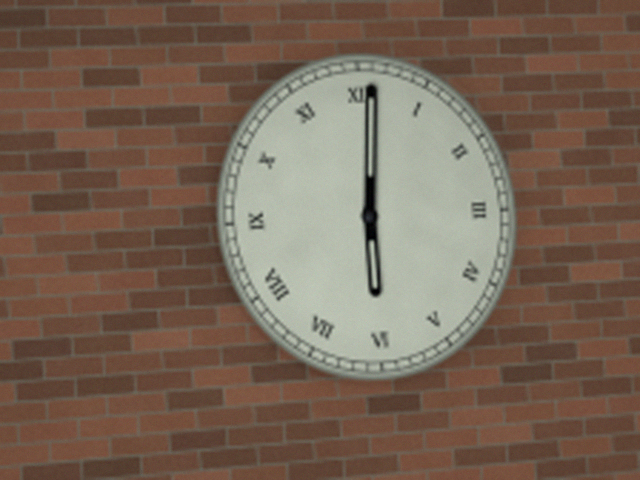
6:01
